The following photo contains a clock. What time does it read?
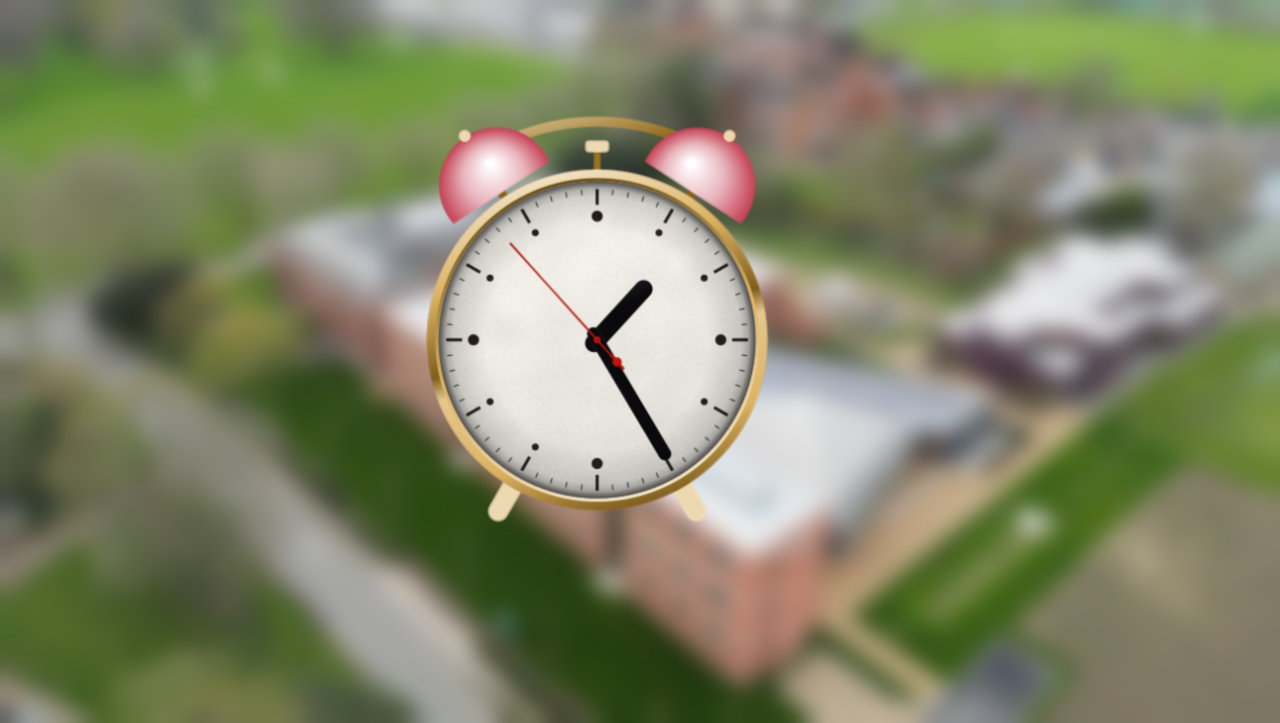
1:24:53
